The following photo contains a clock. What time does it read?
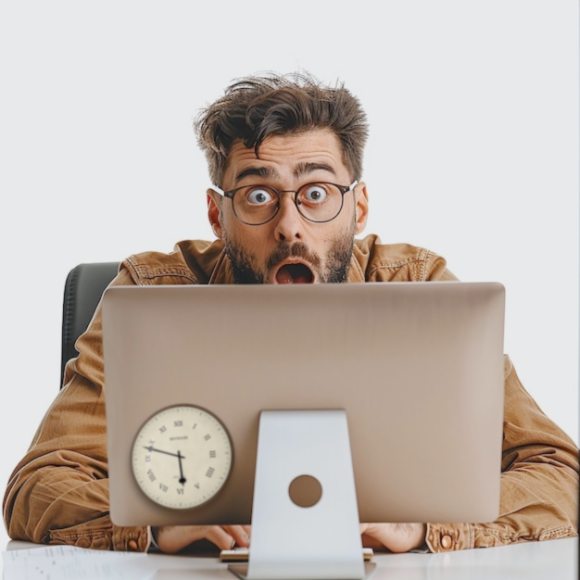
5:48
